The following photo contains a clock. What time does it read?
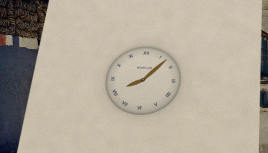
8:07
